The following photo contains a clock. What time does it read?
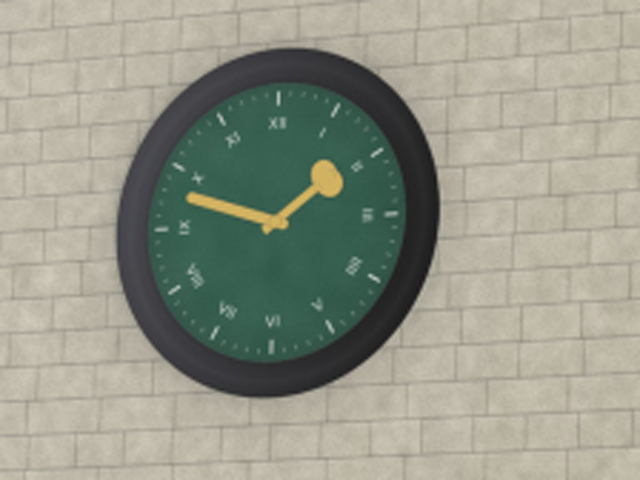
1:48
